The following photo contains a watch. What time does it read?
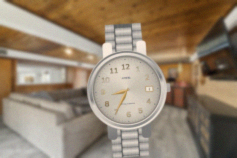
8:35
